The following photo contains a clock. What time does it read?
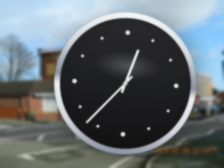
12:37
